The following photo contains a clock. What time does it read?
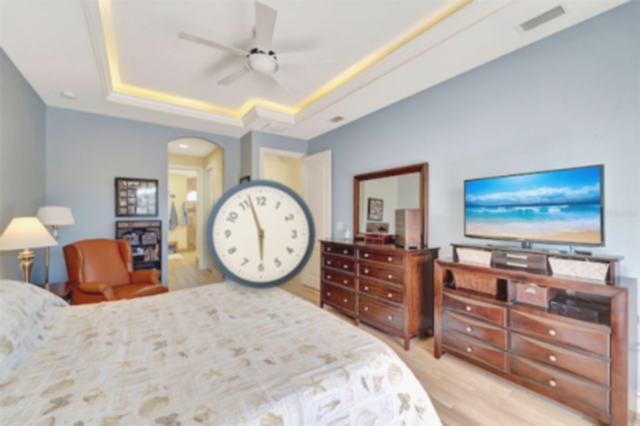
5:57
